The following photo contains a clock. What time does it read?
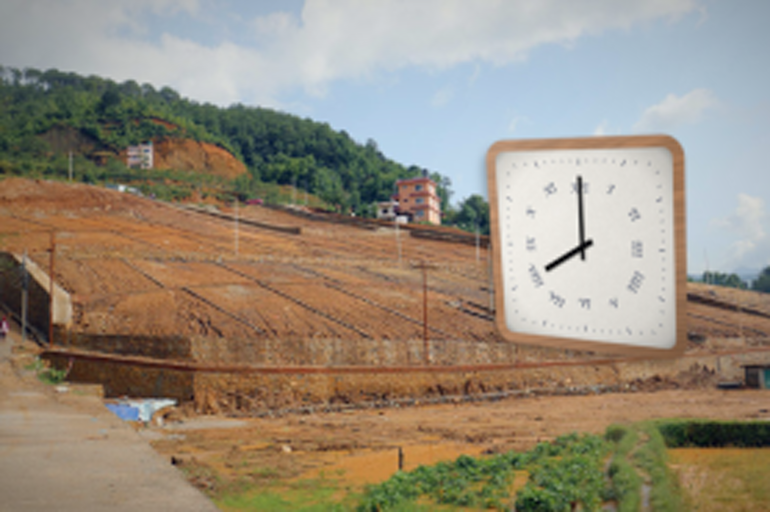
8:00
